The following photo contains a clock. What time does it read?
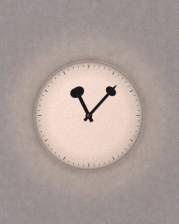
11:07
